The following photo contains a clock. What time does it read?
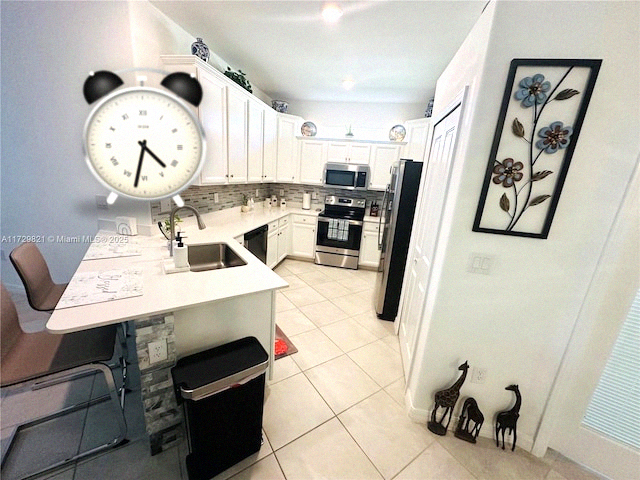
4:32
